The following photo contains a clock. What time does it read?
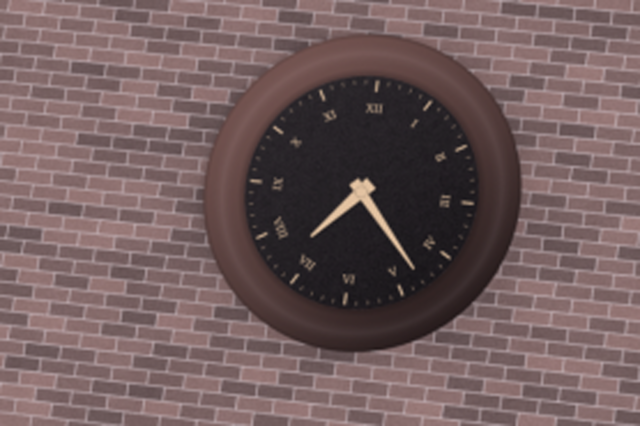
7:23
